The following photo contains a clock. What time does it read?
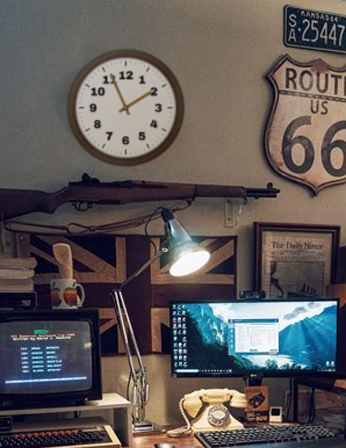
1:56
